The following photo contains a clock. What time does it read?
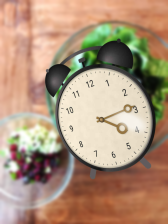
4:14
